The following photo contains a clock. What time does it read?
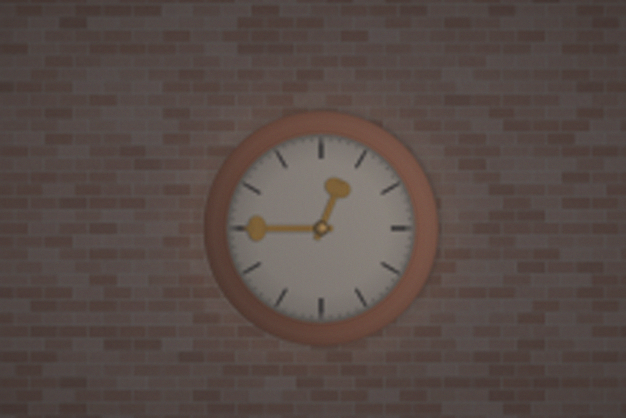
12:45
